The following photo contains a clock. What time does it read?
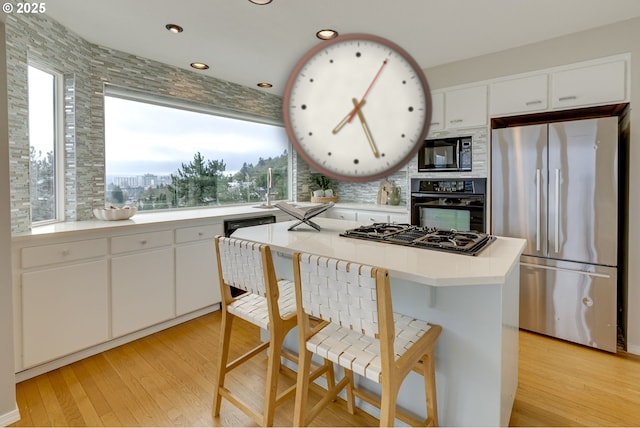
7:26:05
